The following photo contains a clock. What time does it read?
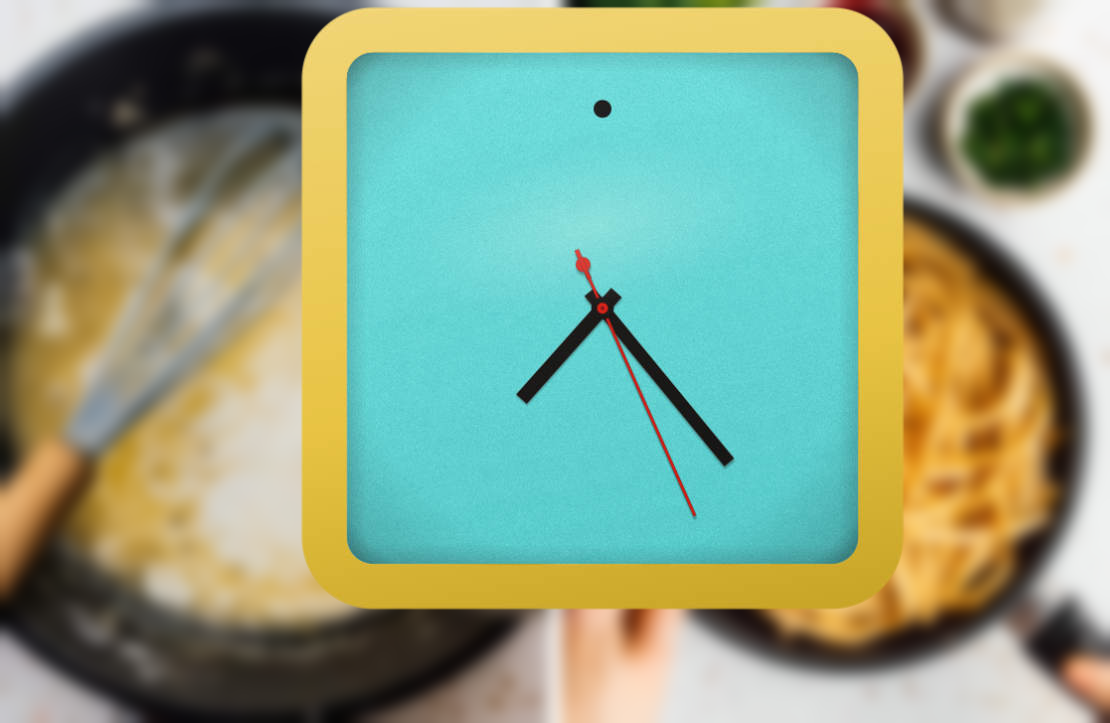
7:23:26
